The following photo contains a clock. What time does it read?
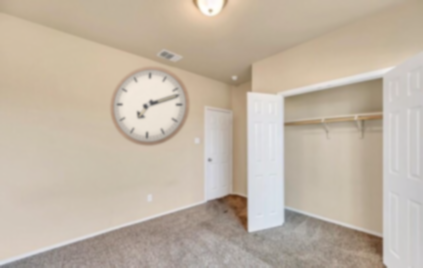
7:12
